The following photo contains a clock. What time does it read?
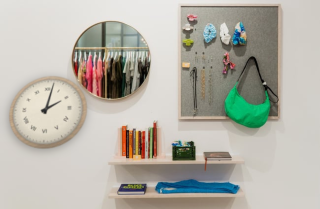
2:02
